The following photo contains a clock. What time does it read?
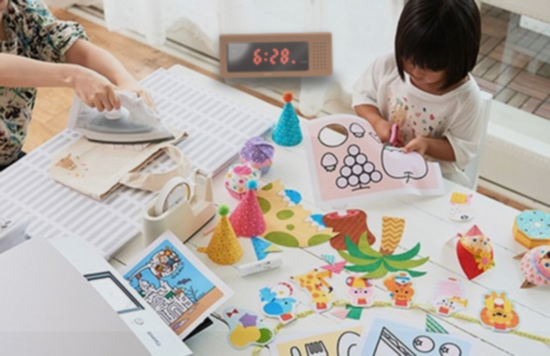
6:28
